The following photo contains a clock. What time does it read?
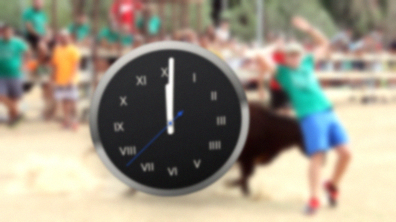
12:00:38
